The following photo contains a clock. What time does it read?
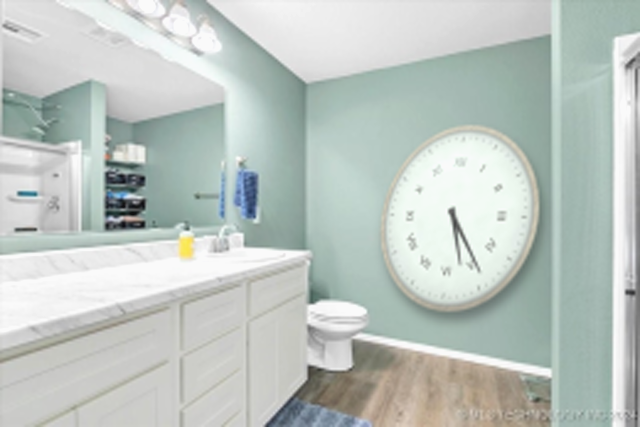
5:24
